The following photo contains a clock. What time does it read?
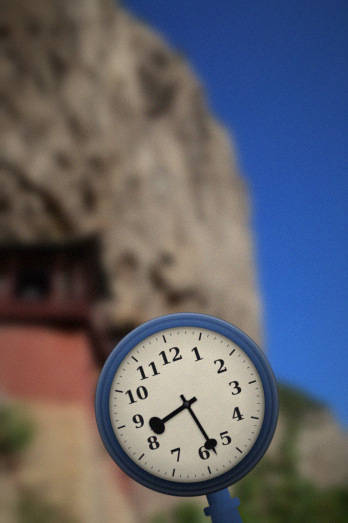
8:28
